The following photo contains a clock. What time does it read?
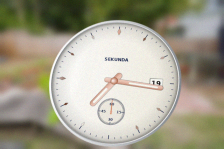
7:16
